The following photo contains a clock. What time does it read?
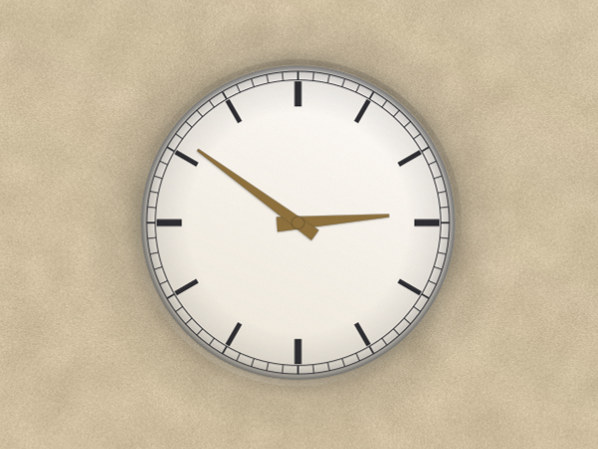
2:51
